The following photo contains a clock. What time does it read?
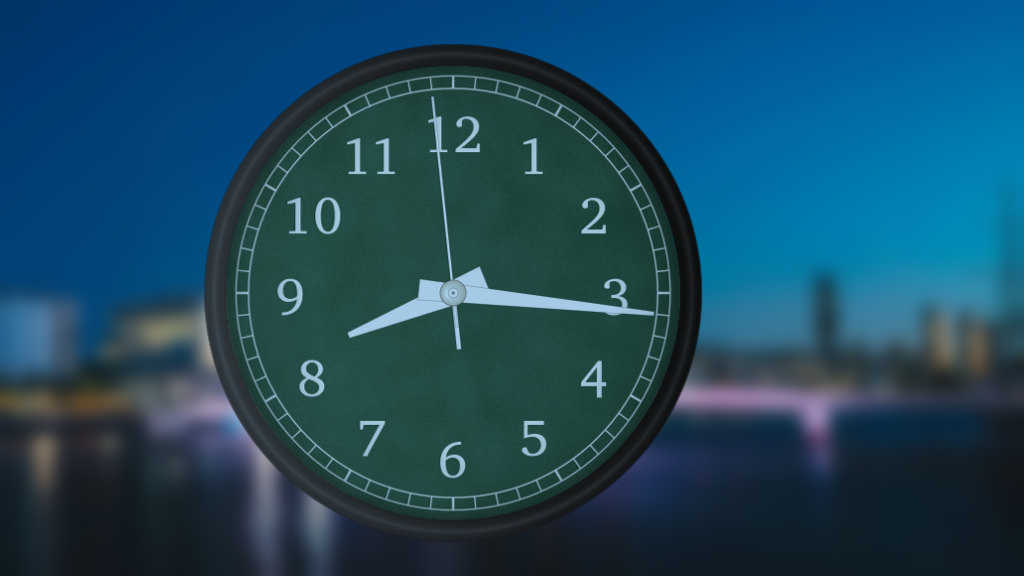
8:15:59
